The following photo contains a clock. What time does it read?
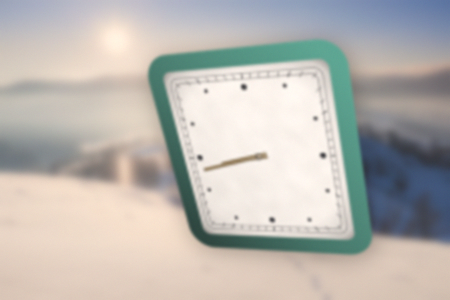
8:43
